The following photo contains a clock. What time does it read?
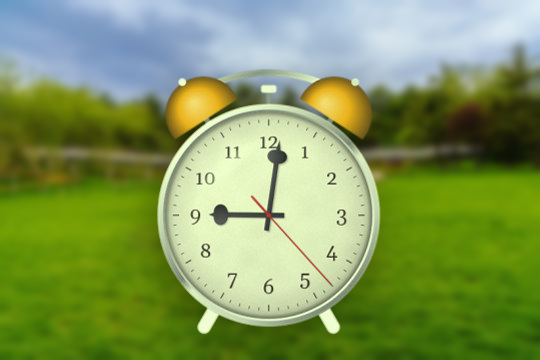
9:01:23
